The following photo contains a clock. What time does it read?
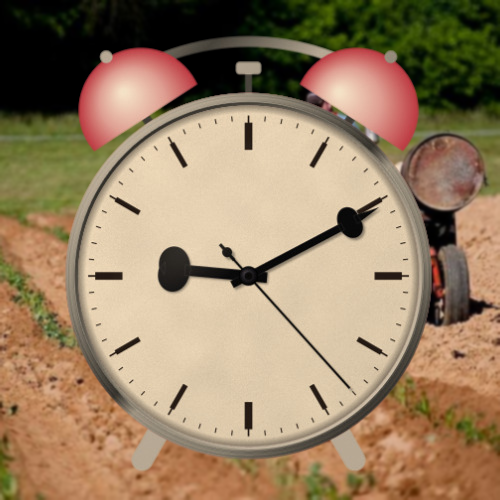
9:10:23
